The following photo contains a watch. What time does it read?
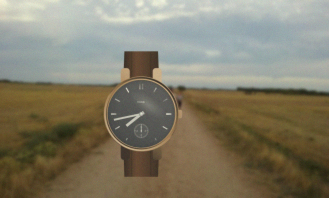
7:43
